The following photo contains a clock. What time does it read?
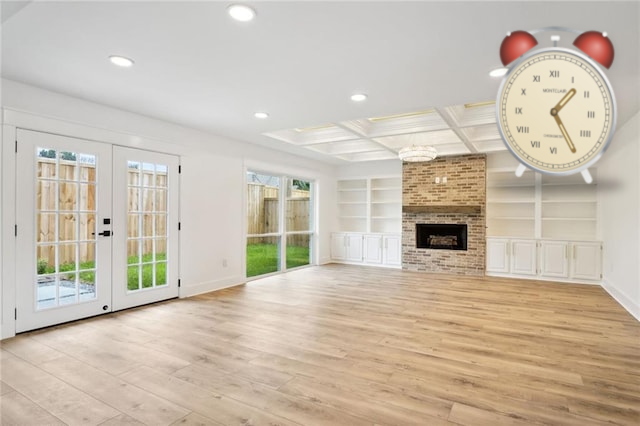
1:25
